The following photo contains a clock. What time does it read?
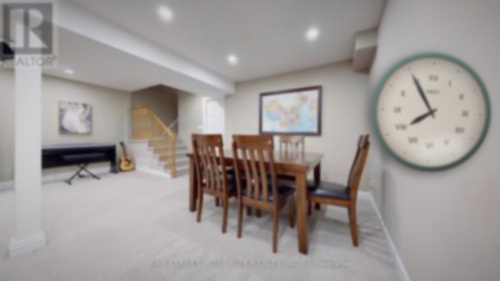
7:55
